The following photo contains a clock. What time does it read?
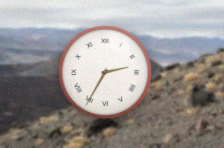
2:35
